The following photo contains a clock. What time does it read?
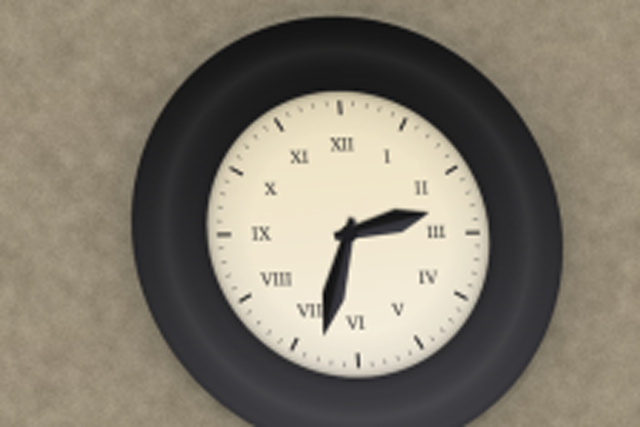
2:33
